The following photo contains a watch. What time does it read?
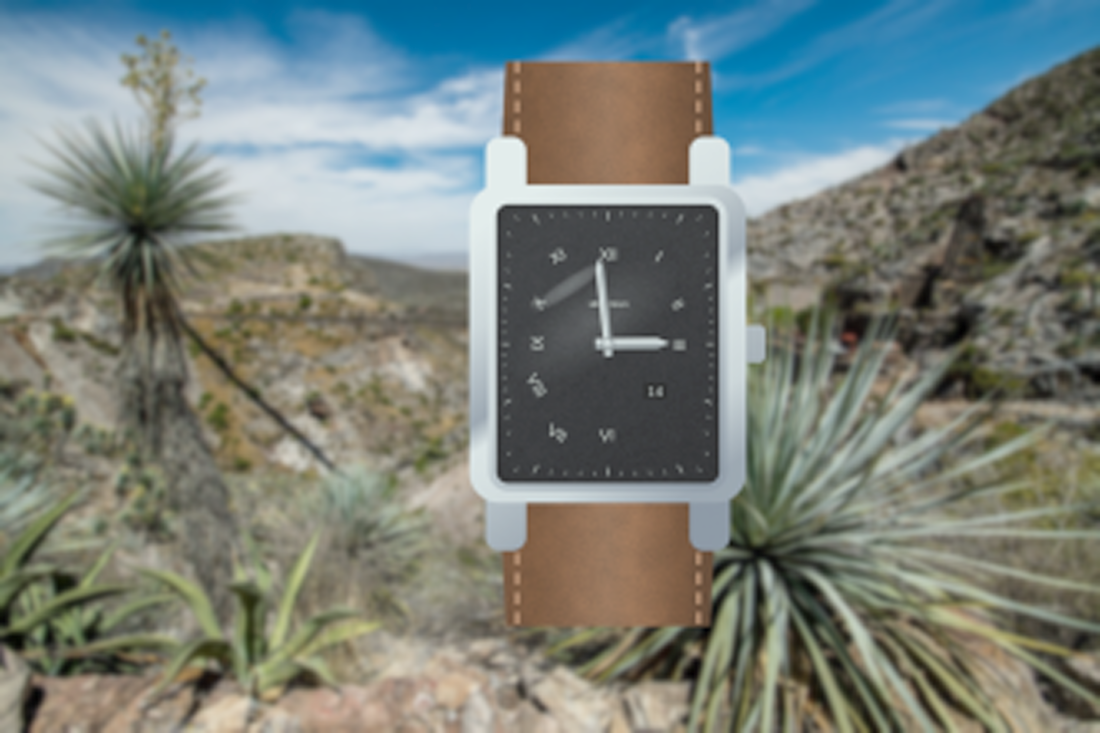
2:59
